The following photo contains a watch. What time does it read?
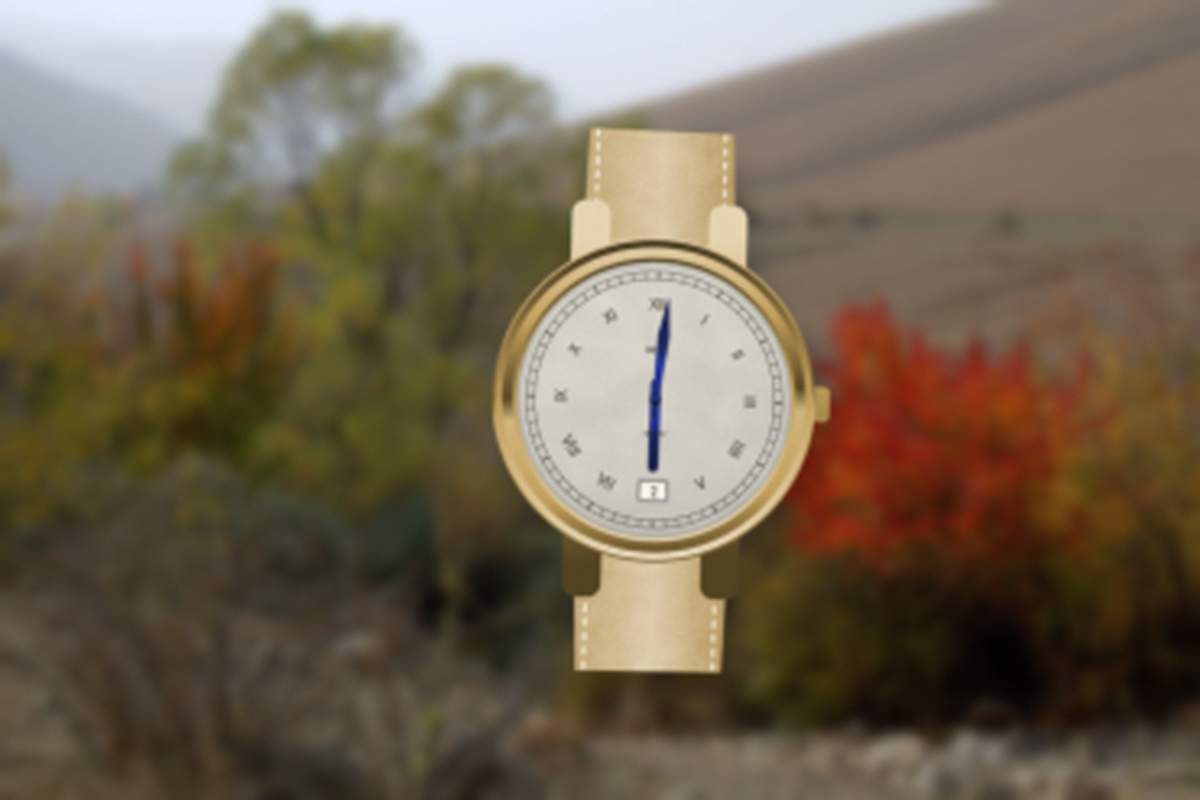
6:01
